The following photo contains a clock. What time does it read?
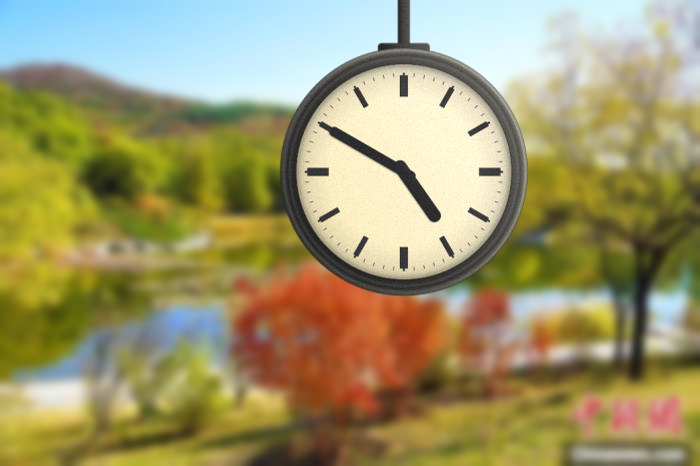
4:50
